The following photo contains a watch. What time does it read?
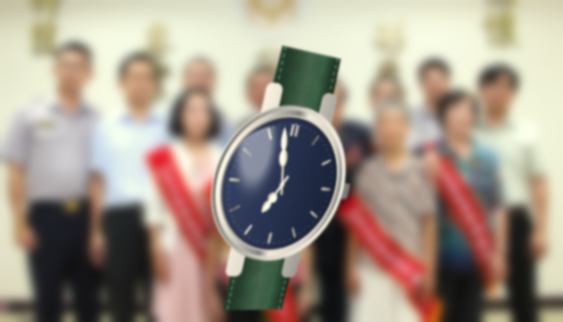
6:58
